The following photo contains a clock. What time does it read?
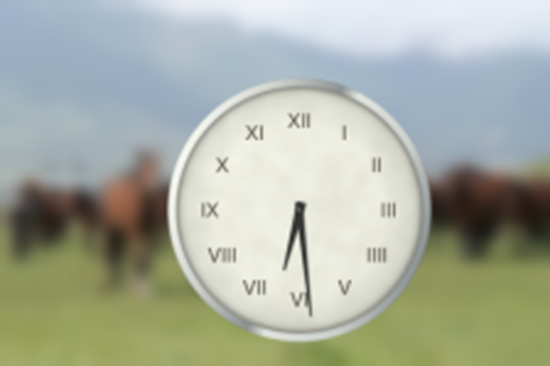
6:29
